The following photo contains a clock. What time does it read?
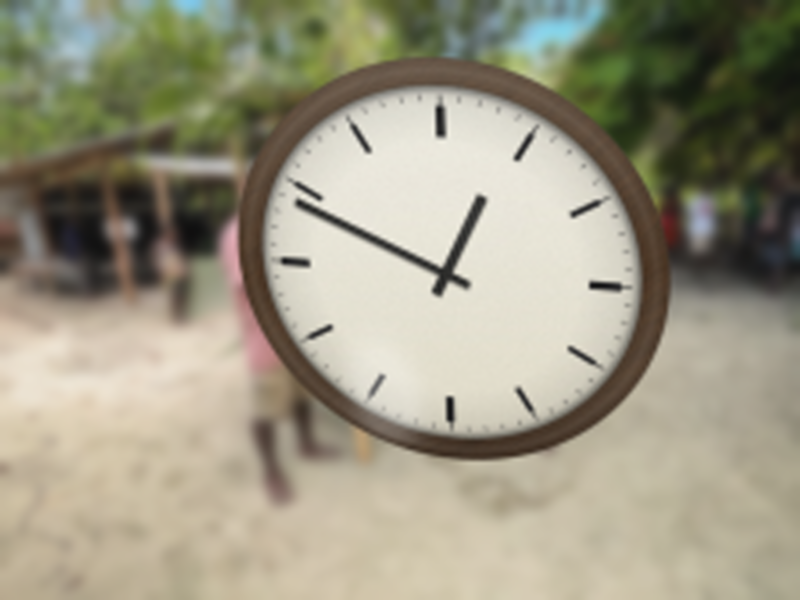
12:49
